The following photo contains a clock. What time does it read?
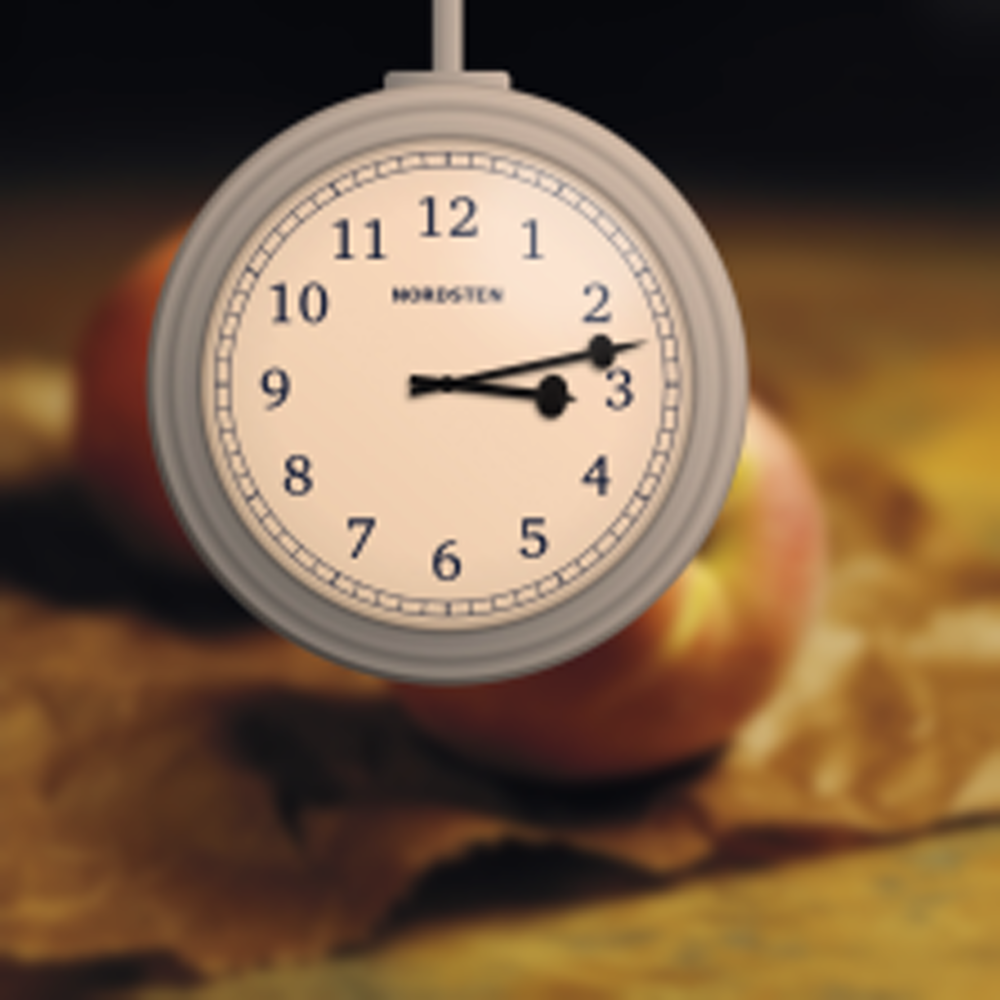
3:13
